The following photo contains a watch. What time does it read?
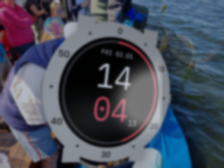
14:04
